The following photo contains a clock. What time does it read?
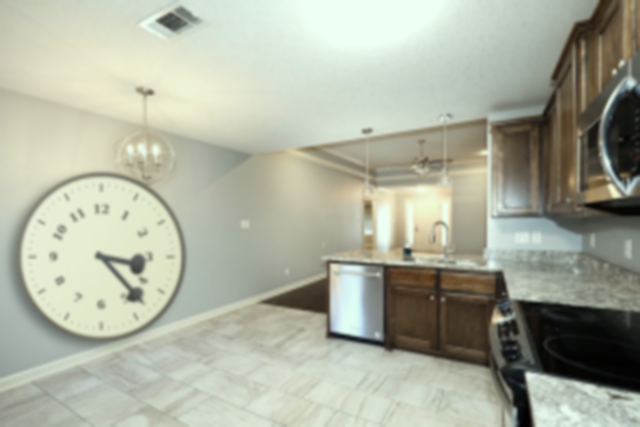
3:23
